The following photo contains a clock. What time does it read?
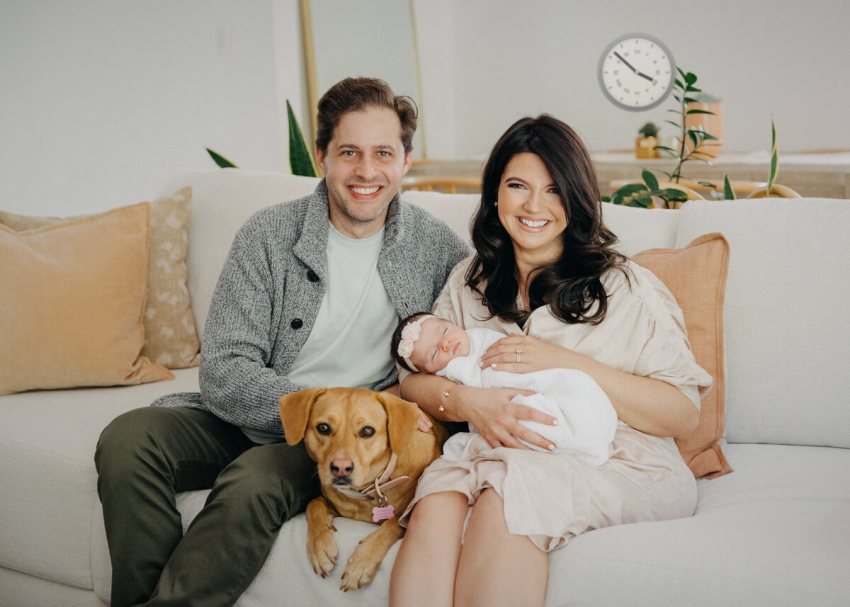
3:52
